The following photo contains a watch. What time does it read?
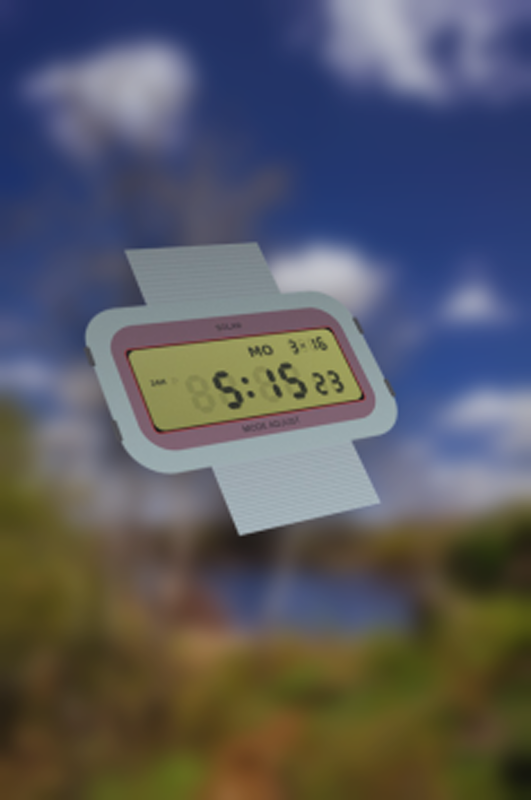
5:15:23
